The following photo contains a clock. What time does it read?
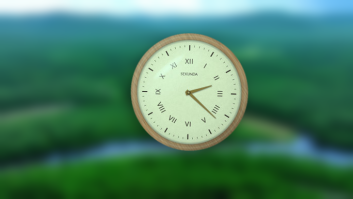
2:22
